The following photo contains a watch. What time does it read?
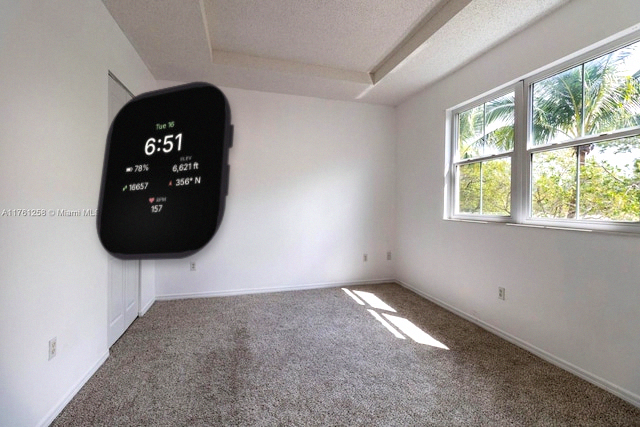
6:51
